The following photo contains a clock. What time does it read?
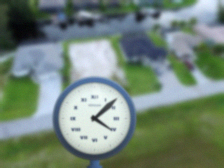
4:08
